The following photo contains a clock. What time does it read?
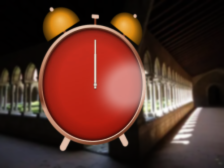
12:00
